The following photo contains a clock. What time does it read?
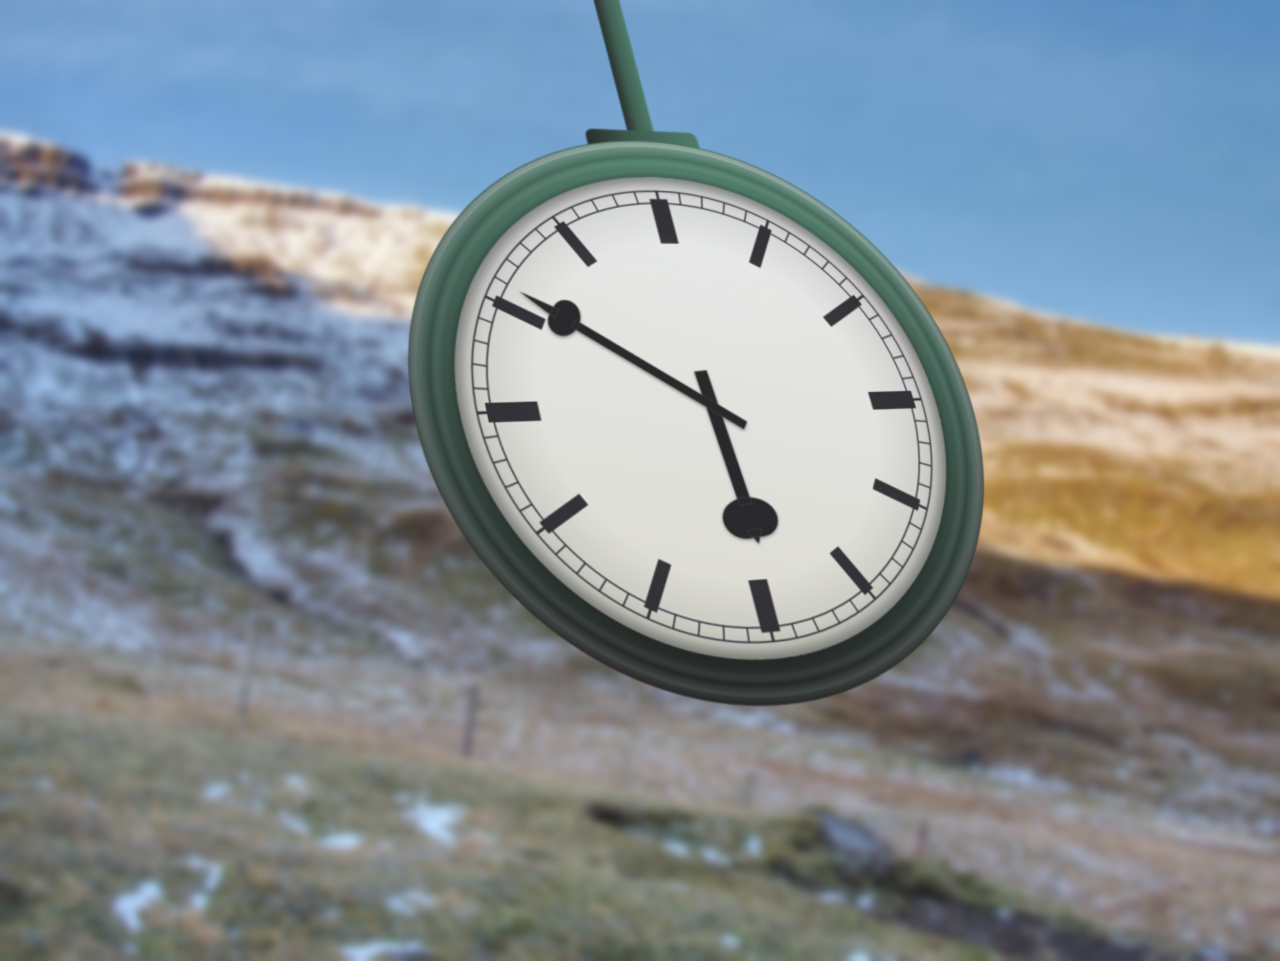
5:51
